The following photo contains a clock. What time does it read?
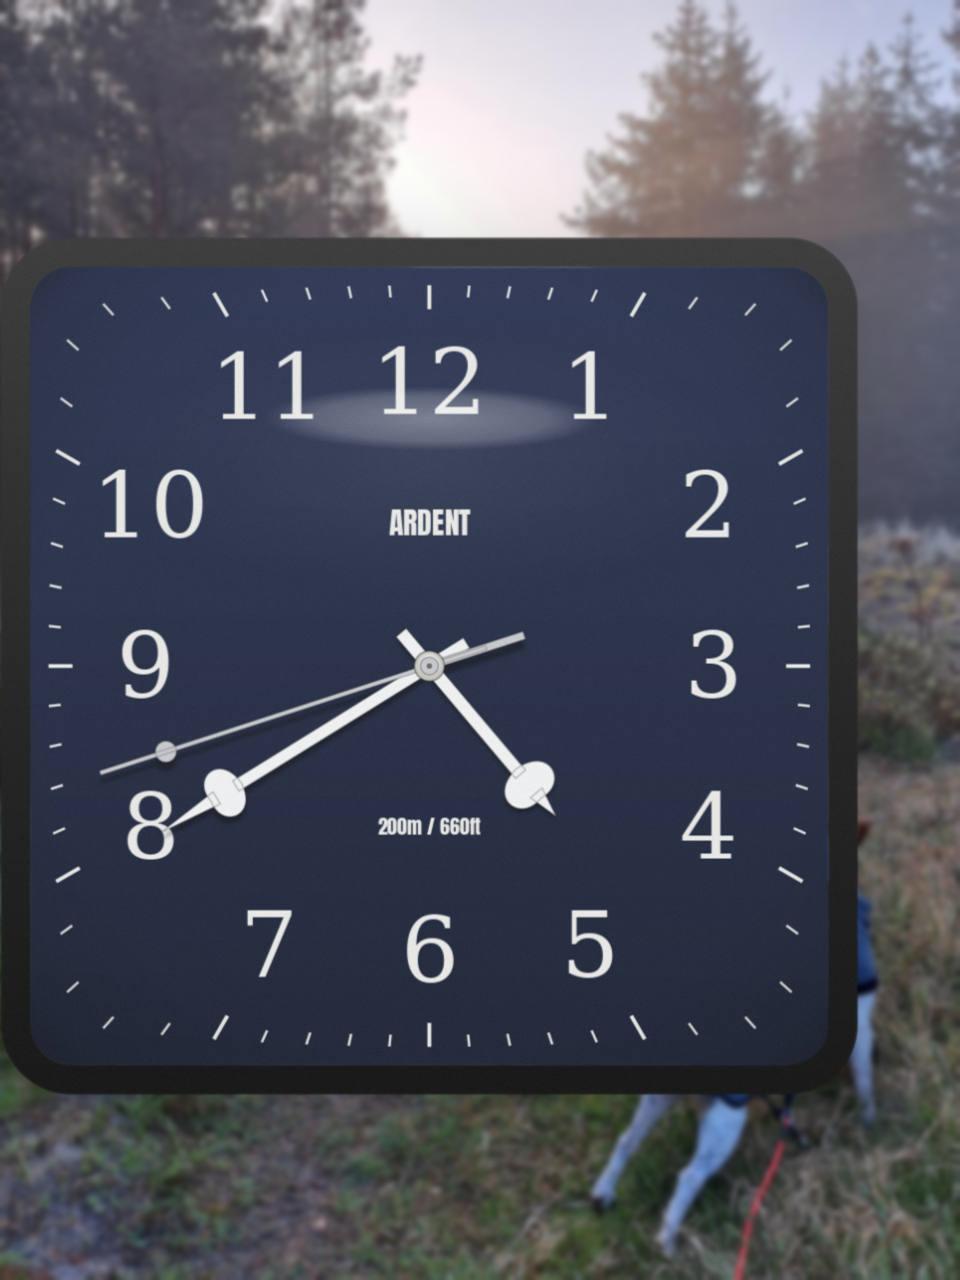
4:39:42
